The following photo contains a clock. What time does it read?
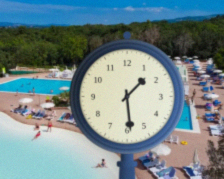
1:29
